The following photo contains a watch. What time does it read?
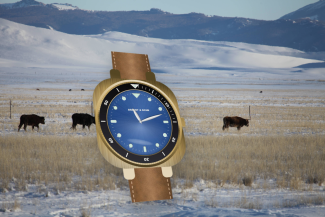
11:12
